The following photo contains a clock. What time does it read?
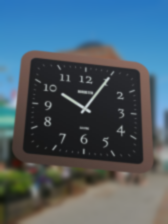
10:05
